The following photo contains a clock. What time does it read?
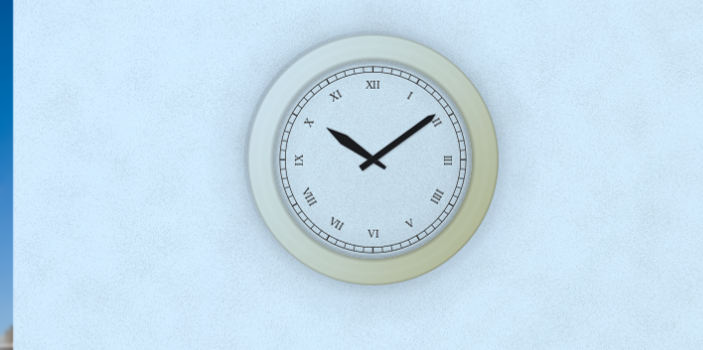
10:09
